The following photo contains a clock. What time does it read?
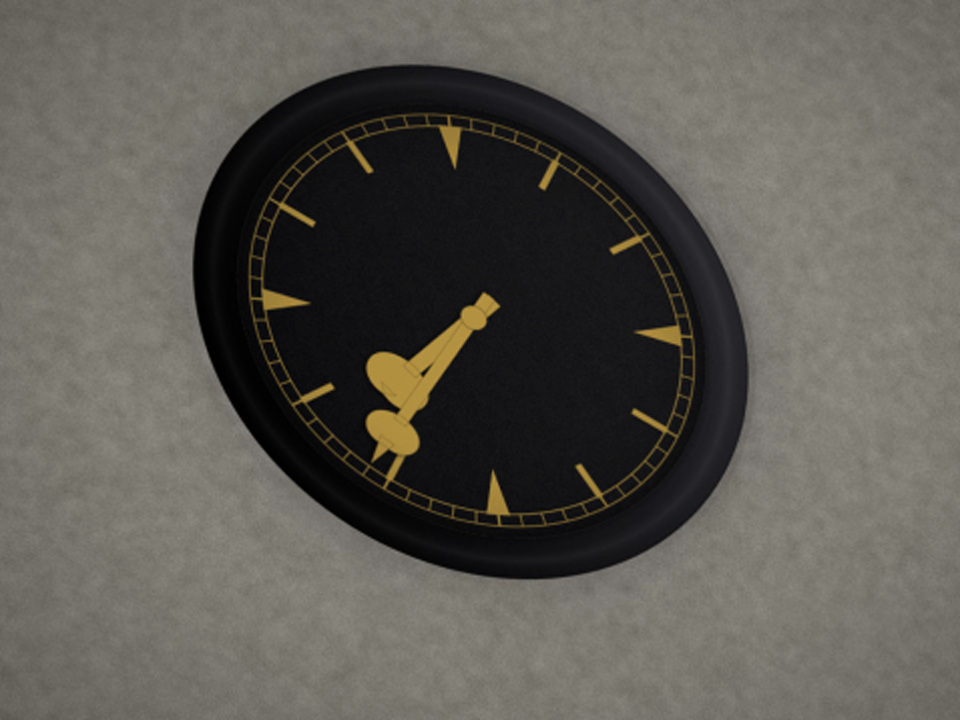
7:36
